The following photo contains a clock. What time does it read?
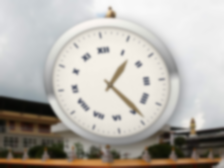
1:24
